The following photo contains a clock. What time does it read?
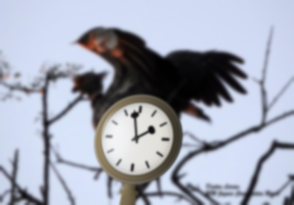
1:58
